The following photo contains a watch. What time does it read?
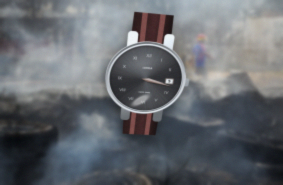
3:17
